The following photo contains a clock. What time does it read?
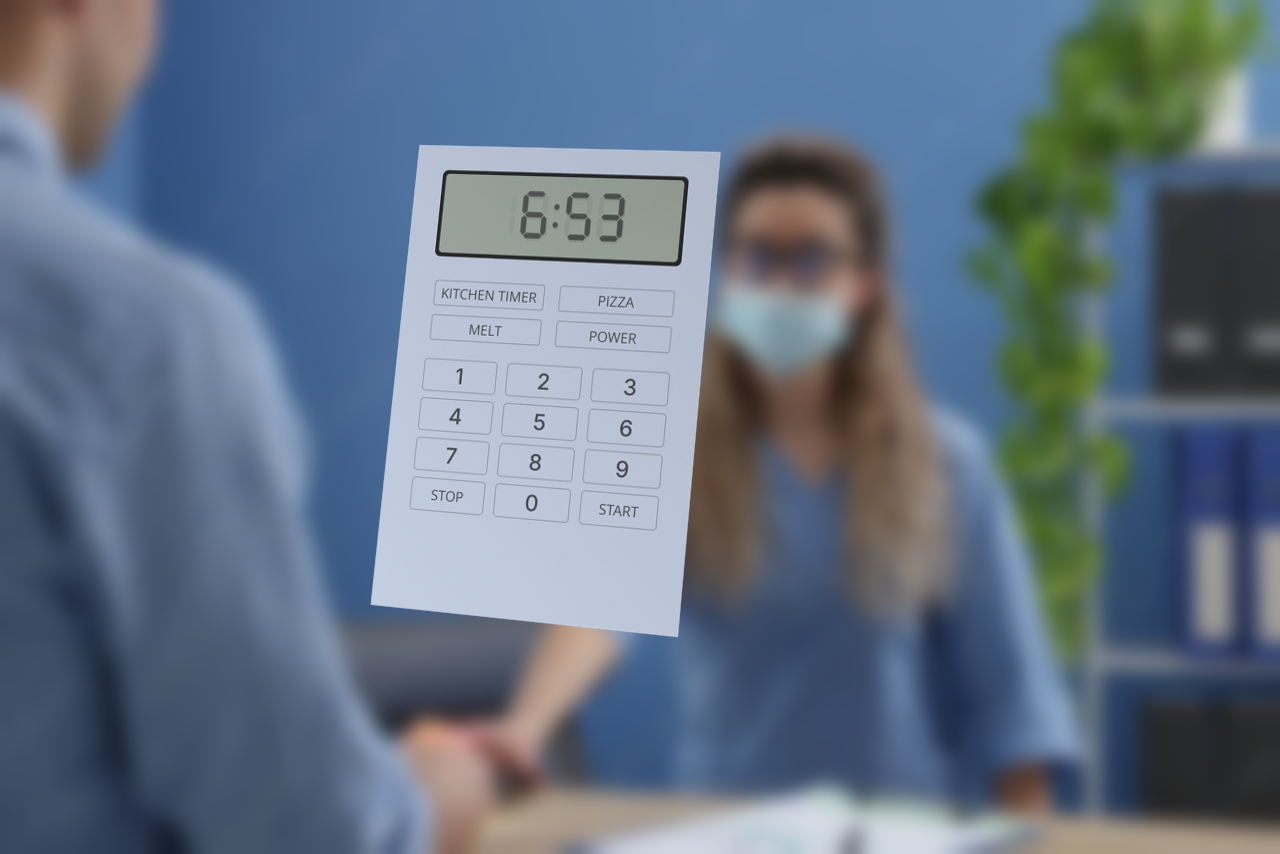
6:53
